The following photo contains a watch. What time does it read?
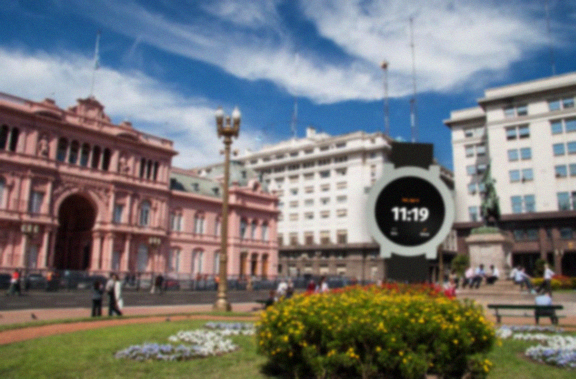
11:19
